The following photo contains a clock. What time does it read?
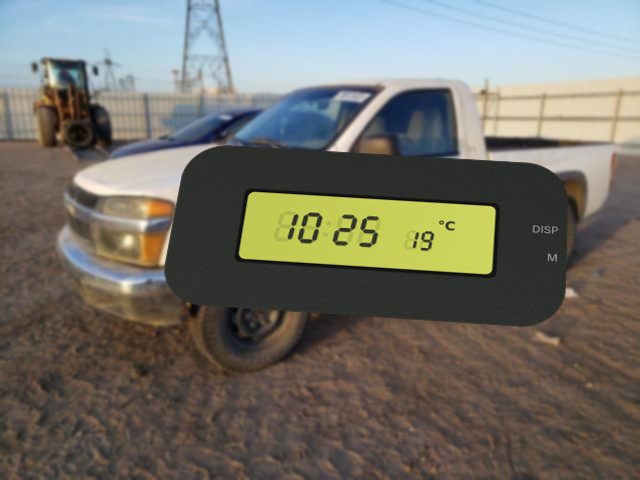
10:25
